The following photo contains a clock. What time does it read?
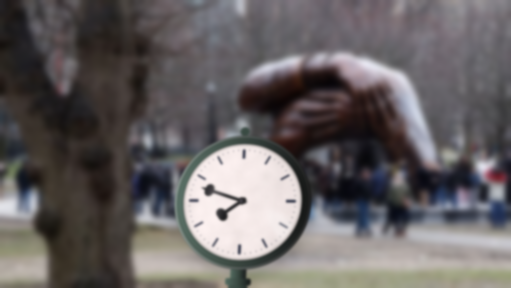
7:48
